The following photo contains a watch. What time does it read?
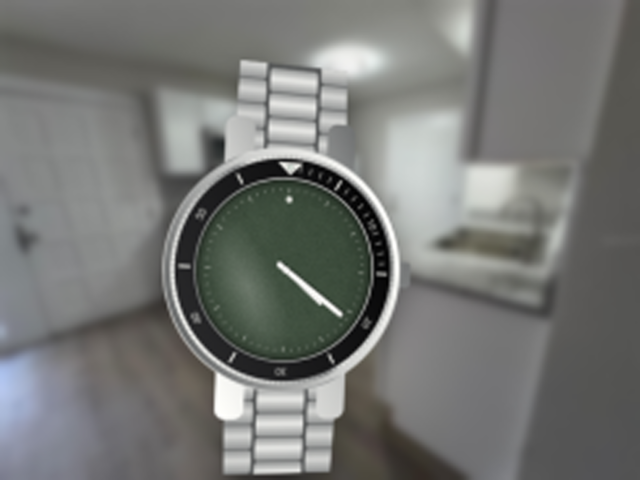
4:21
